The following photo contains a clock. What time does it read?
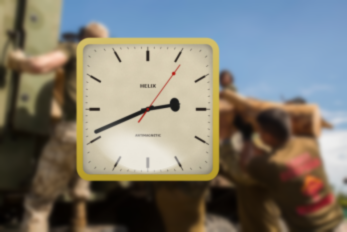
2:41:06
